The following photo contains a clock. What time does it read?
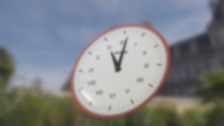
11:01
